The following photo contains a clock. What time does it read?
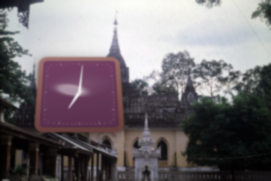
7:01
